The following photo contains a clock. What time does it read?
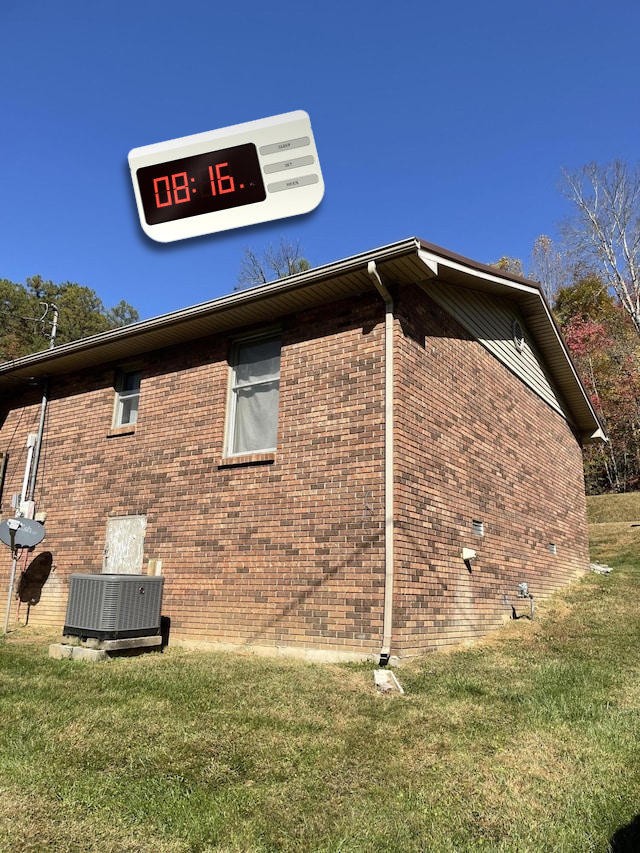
8:16
